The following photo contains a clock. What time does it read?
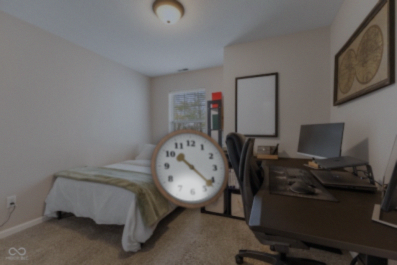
10:22
